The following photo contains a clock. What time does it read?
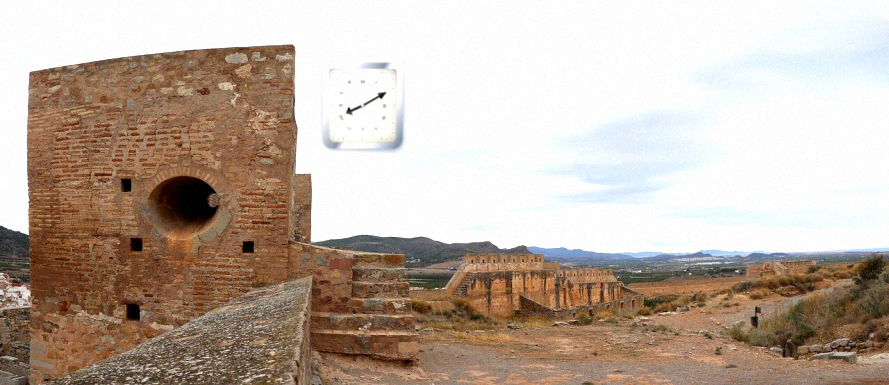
8:10
